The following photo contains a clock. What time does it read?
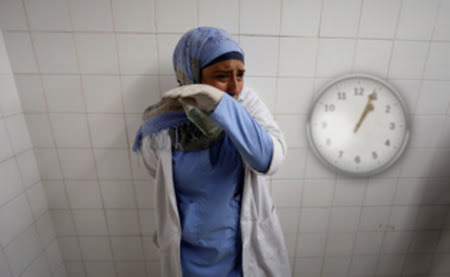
1:04
